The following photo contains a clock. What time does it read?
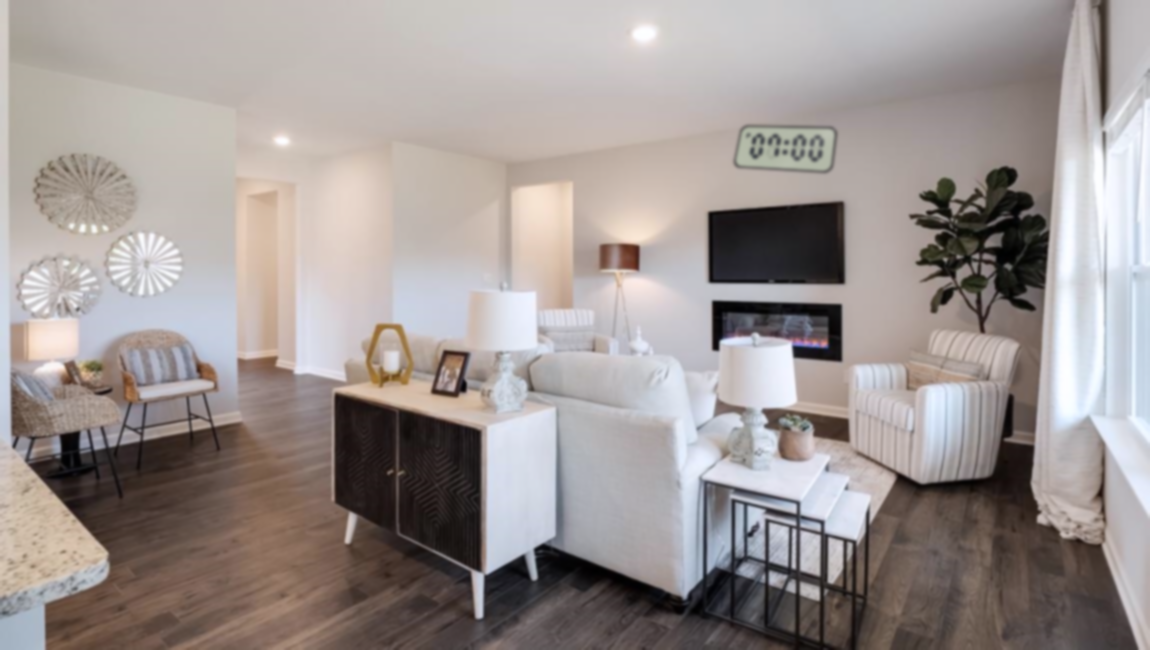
7:00
